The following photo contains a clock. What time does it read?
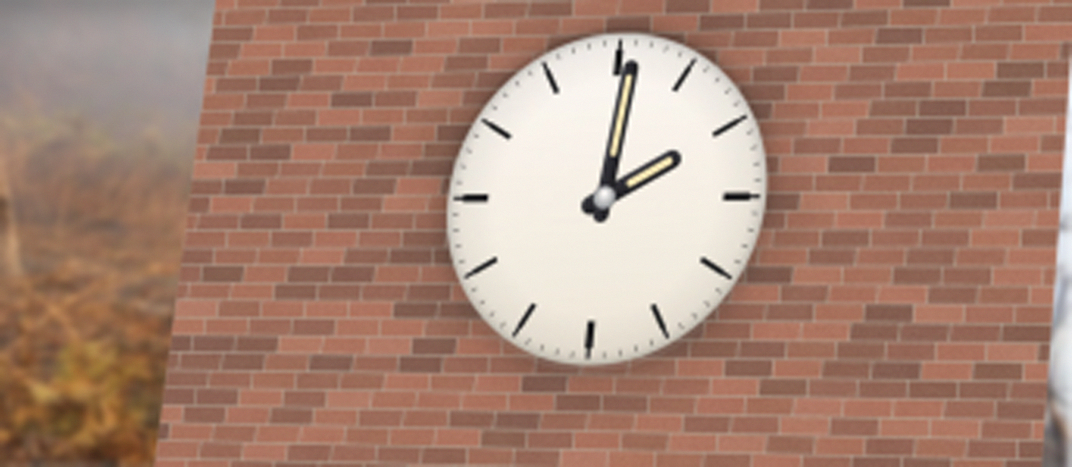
2:01
